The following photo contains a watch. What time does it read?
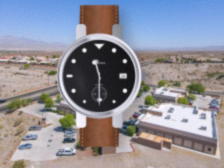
11:30
